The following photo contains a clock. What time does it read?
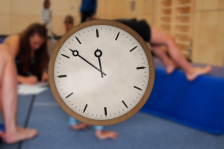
11:52
